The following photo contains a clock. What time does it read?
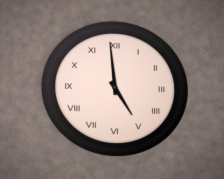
4:59
